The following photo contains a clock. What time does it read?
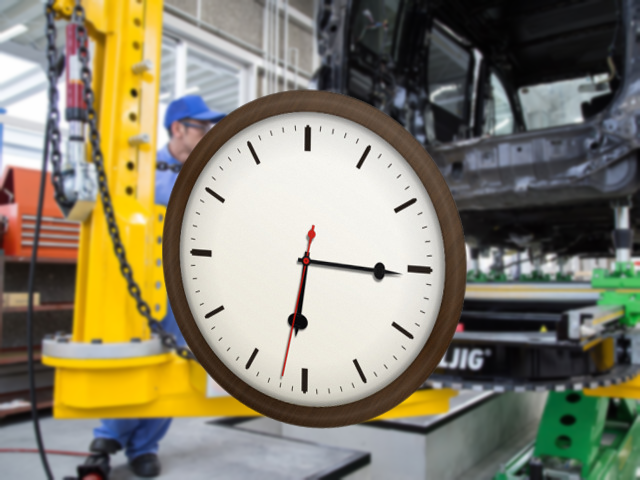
6:15:32
